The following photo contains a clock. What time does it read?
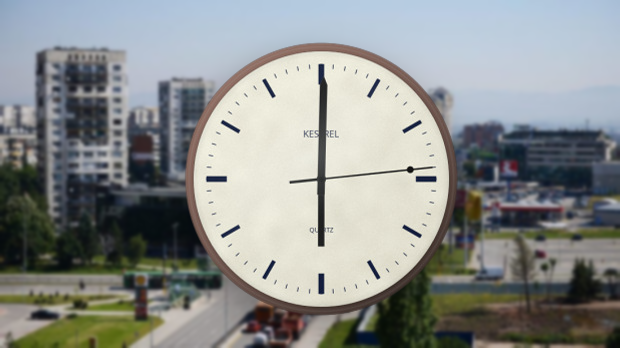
6:00:14
